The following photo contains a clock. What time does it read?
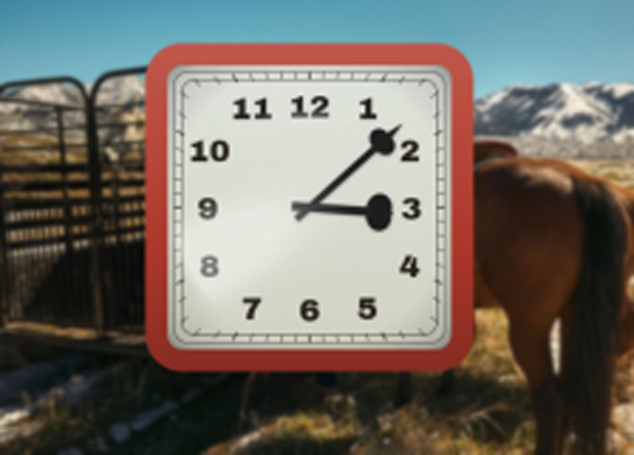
3:08
